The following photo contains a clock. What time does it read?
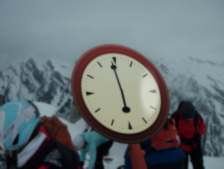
5:59
